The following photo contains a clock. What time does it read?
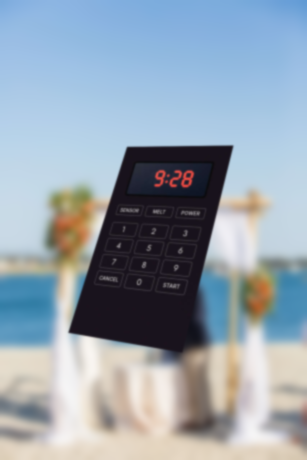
9:28
